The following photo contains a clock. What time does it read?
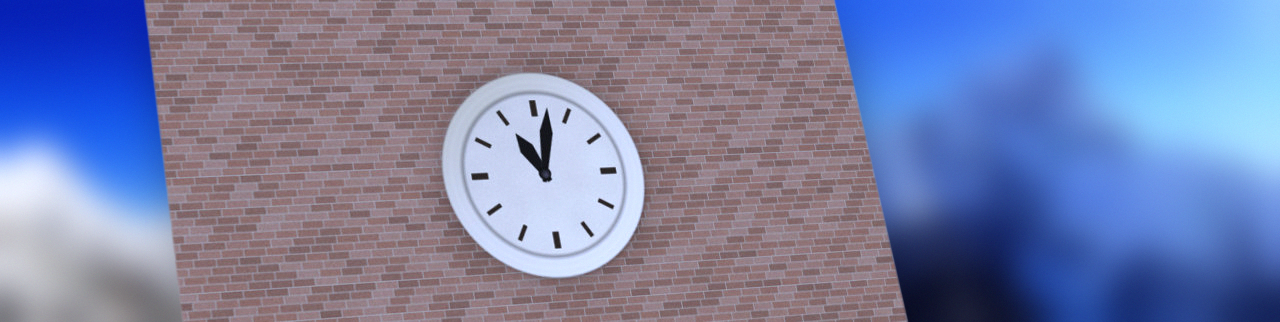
11:02
